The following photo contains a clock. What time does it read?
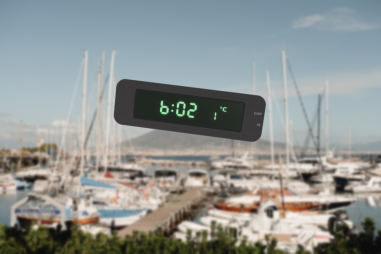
6:02
